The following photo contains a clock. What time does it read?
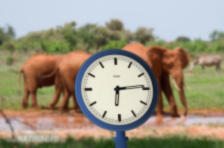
6:14
